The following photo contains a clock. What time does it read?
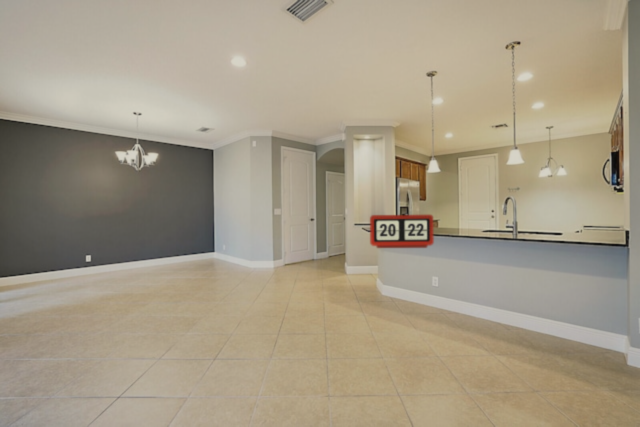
20:22
